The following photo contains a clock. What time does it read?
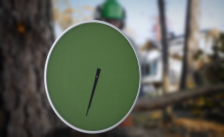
6:33
